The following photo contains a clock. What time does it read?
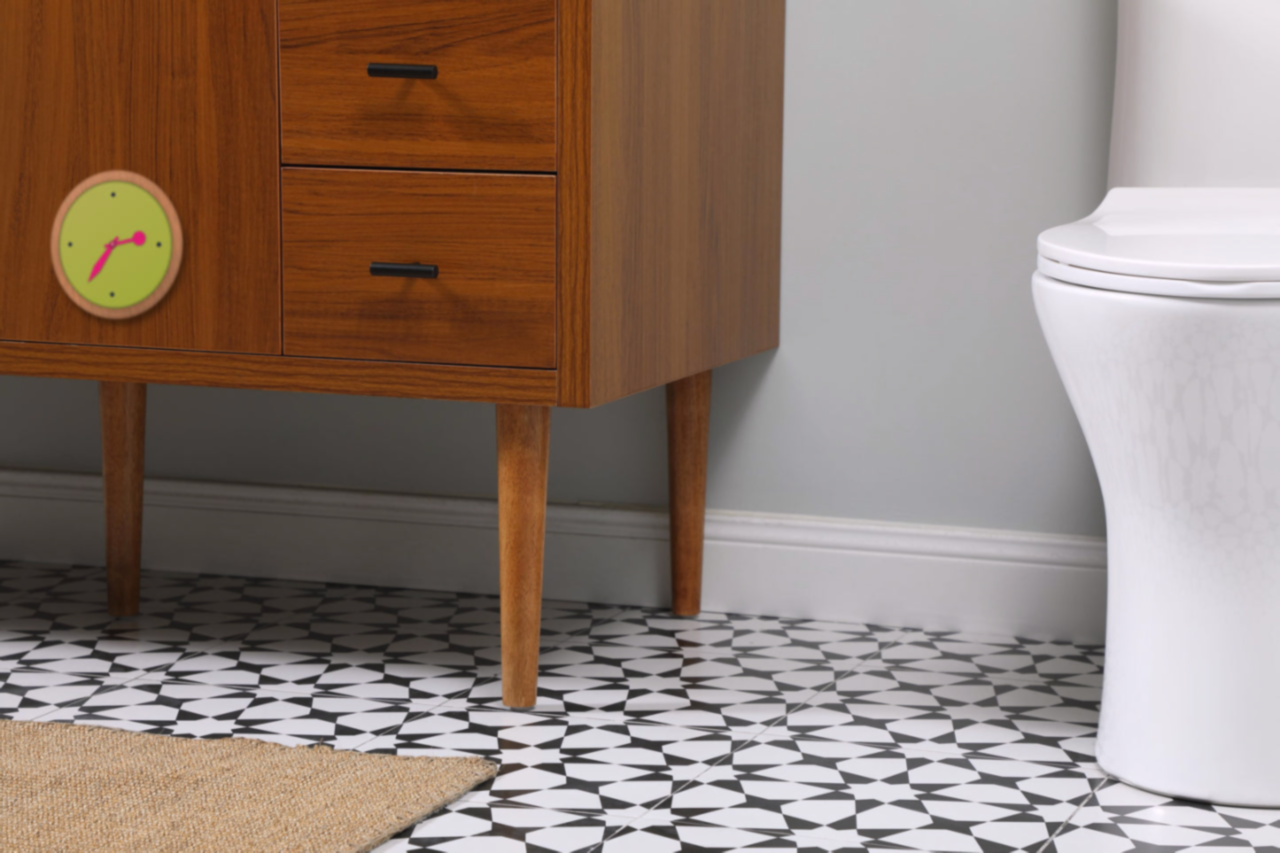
2:36
